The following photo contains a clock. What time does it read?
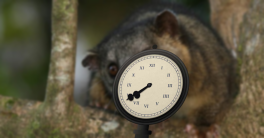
7:39
